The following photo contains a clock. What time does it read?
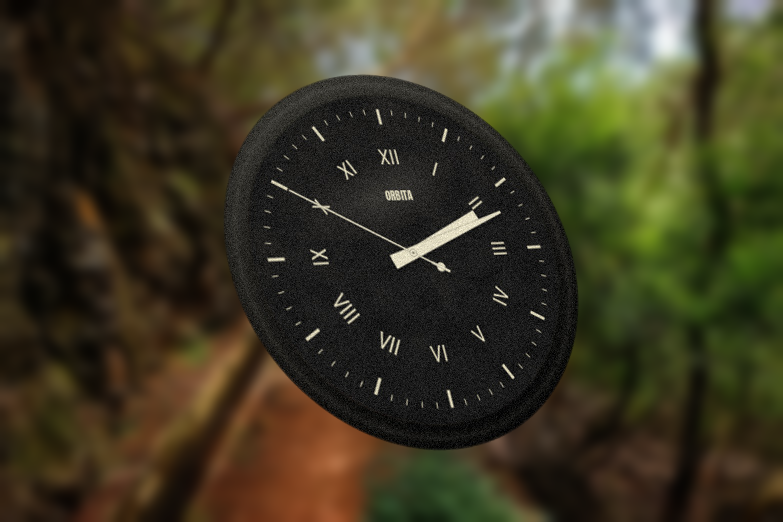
2:11:50
